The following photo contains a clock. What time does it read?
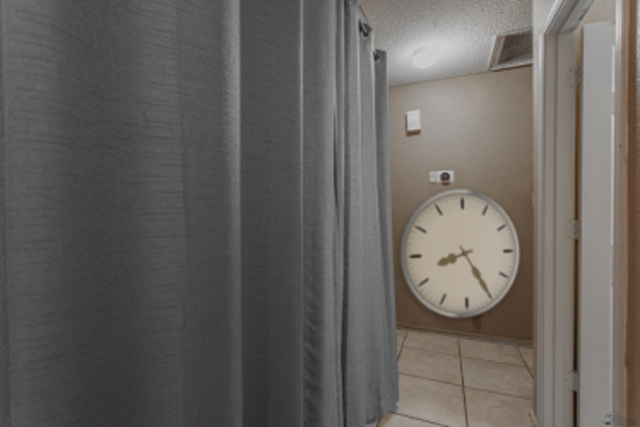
8:25
